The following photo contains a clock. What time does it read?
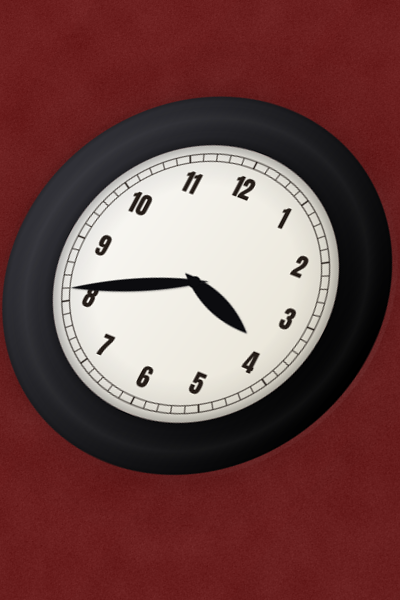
3:41
